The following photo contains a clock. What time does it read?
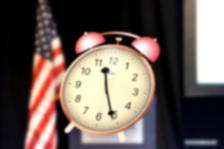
11:26
